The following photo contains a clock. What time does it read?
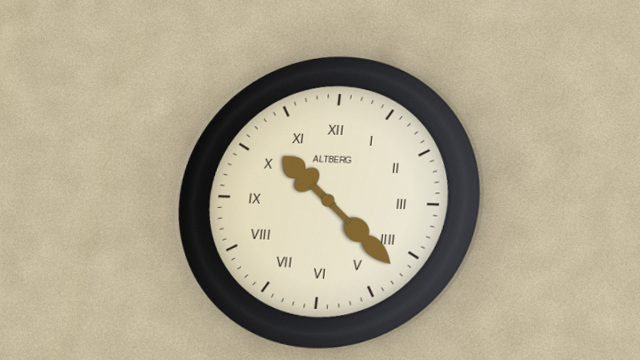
10:22
